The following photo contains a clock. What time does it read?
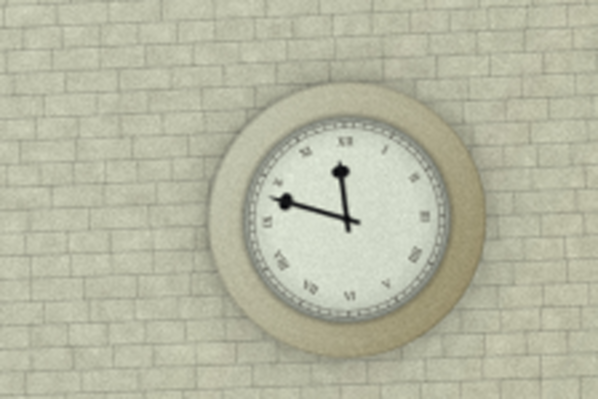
11:48
